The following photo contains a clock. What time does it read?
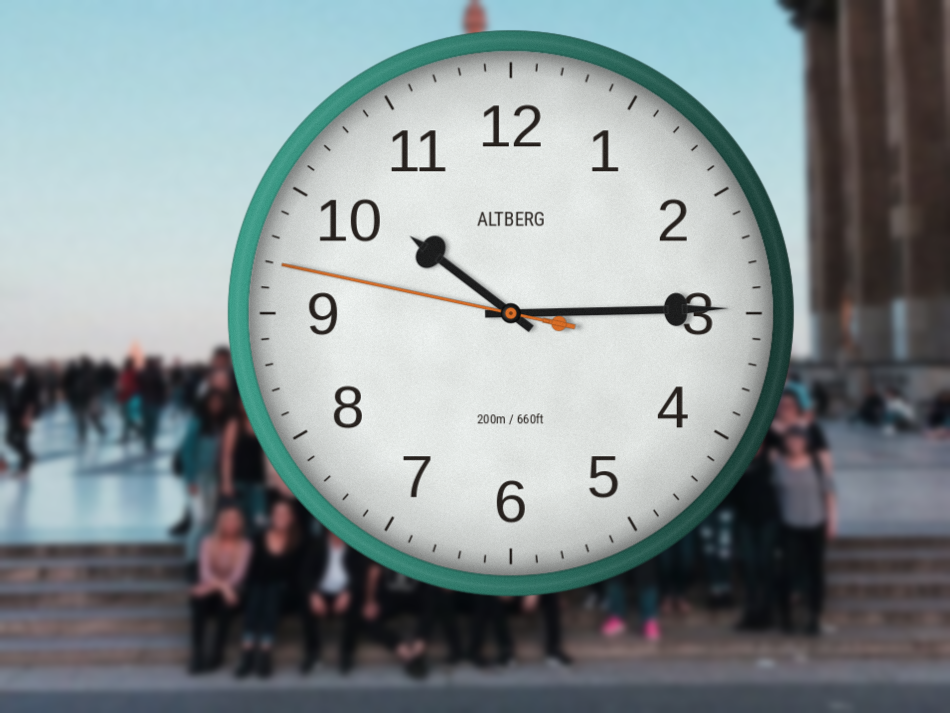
10:14:47
